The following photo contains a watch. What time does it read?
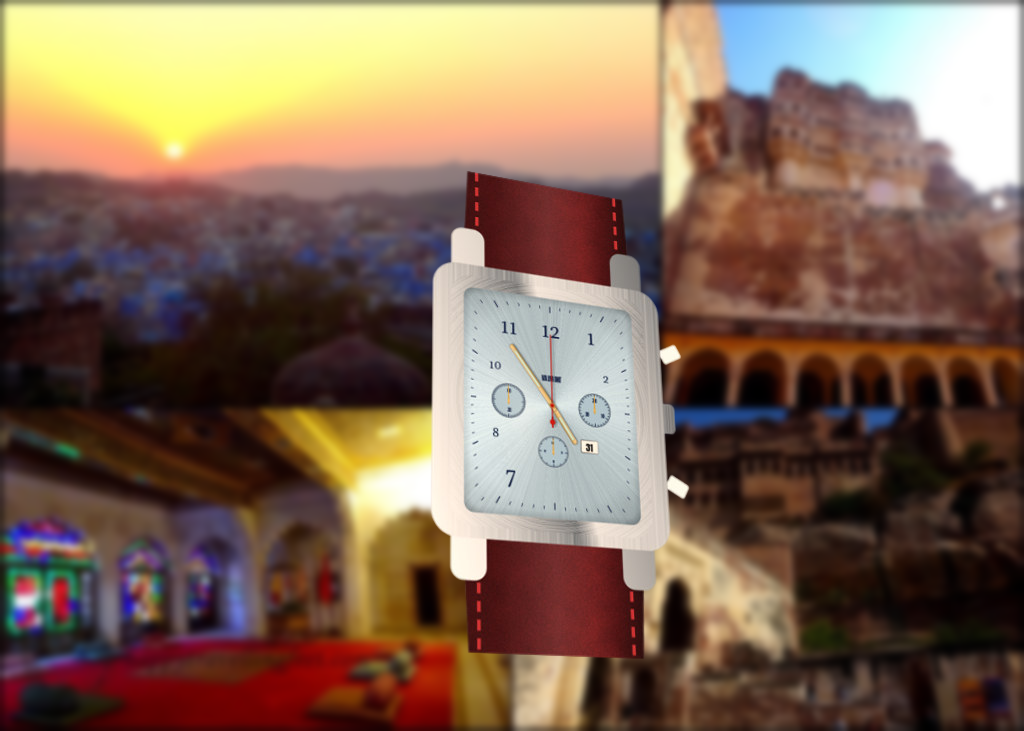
4:54
